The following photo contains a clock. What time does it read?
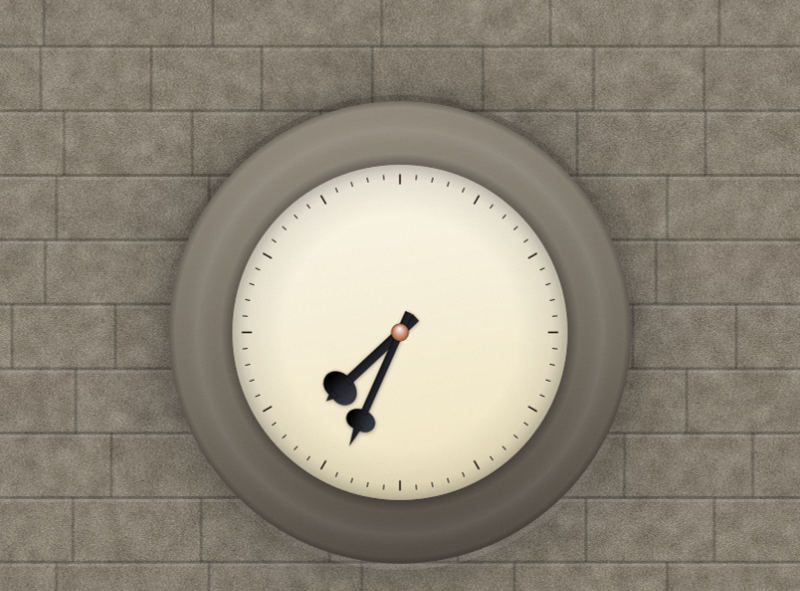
7:34
